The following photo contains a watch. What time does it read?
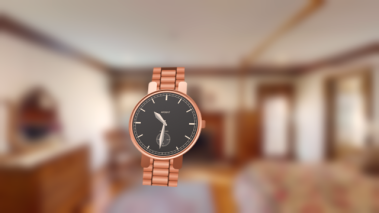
10:31
